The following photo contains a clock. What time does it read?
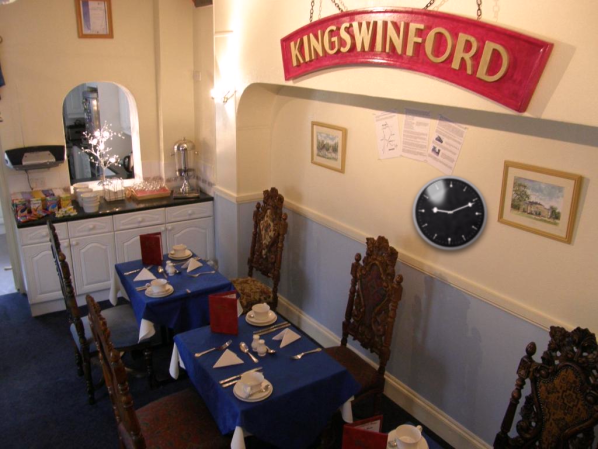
9:11
